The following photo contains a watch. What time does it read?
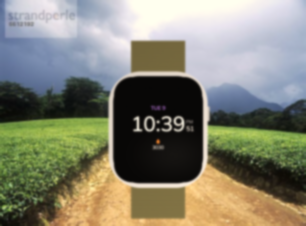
10:39
